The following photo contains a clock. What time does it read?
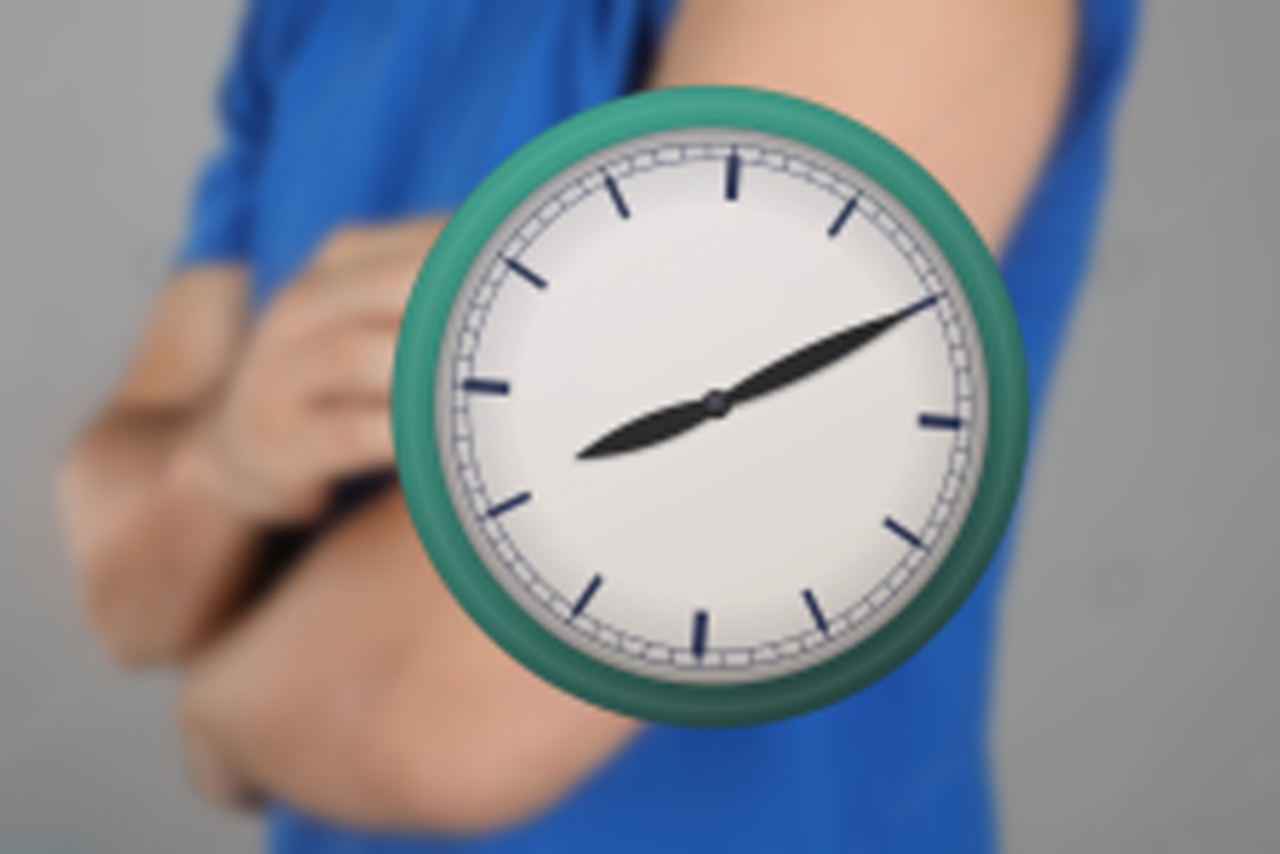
8:10
